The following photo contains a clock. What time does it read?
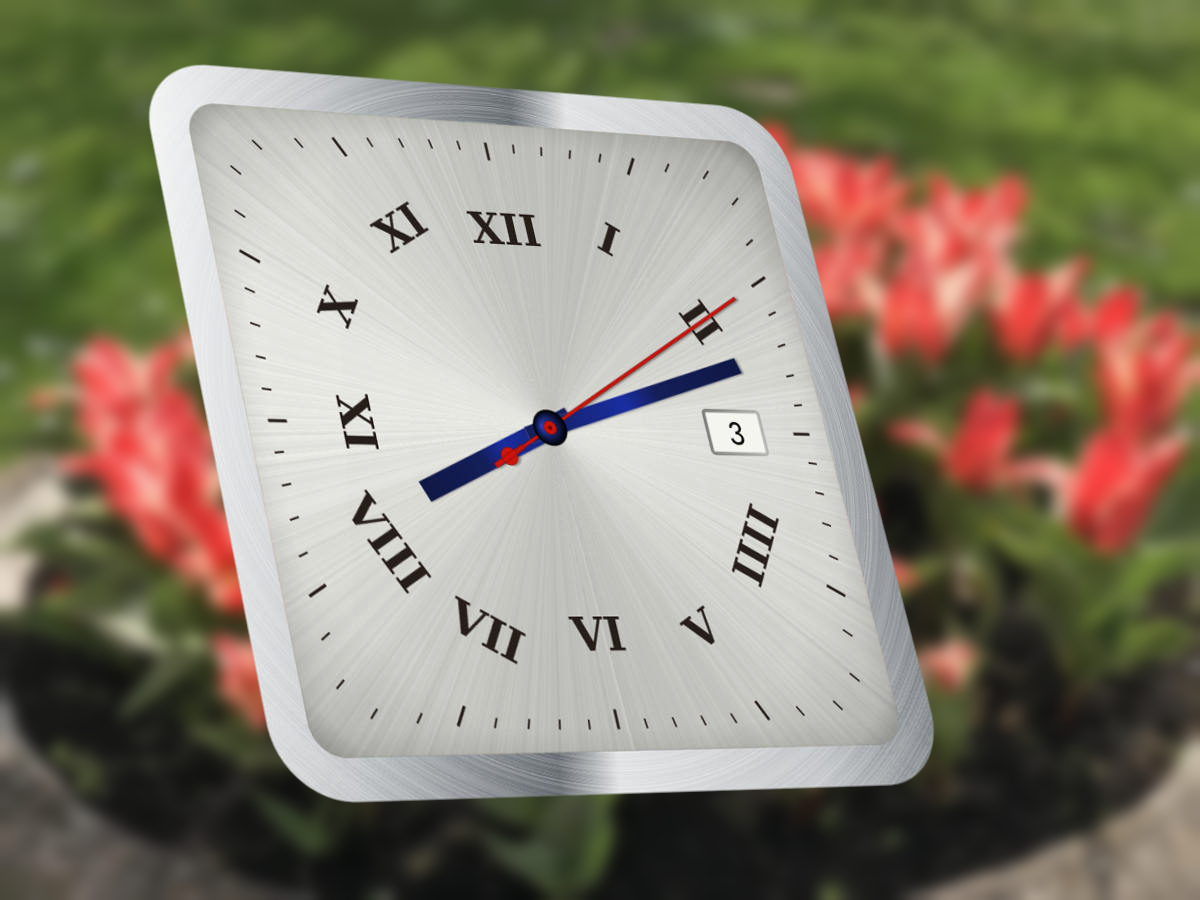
8:12:10
